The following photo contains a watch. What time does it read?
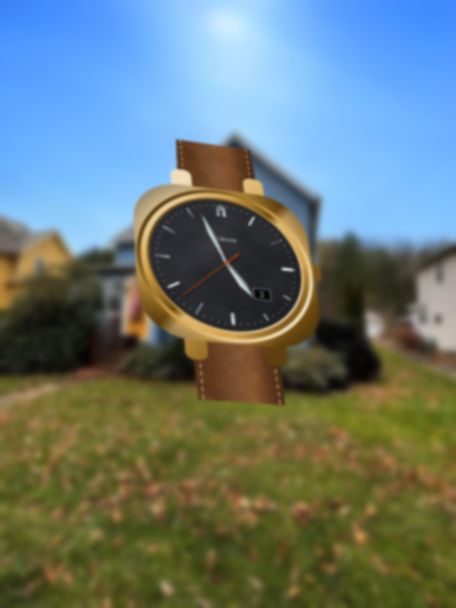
4:56:38
